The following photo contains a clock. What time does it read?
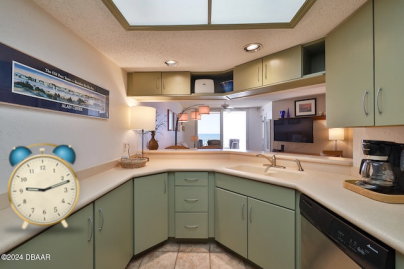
9:12
